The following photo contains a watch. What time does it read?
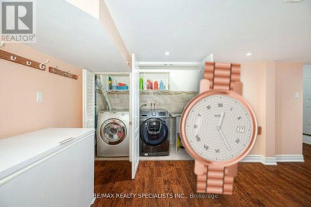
12:25
